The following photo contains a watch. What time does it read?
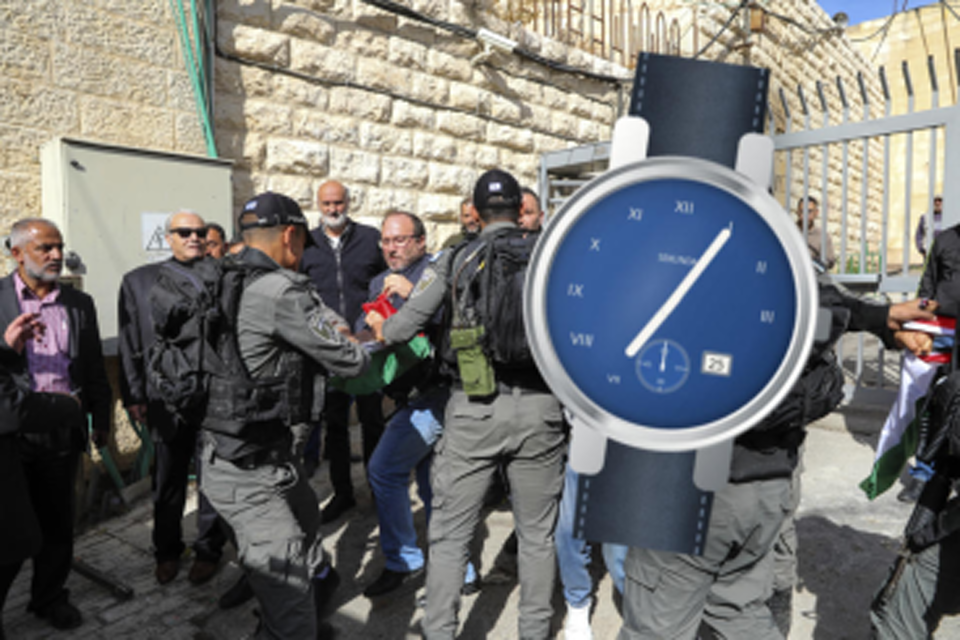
7:05
